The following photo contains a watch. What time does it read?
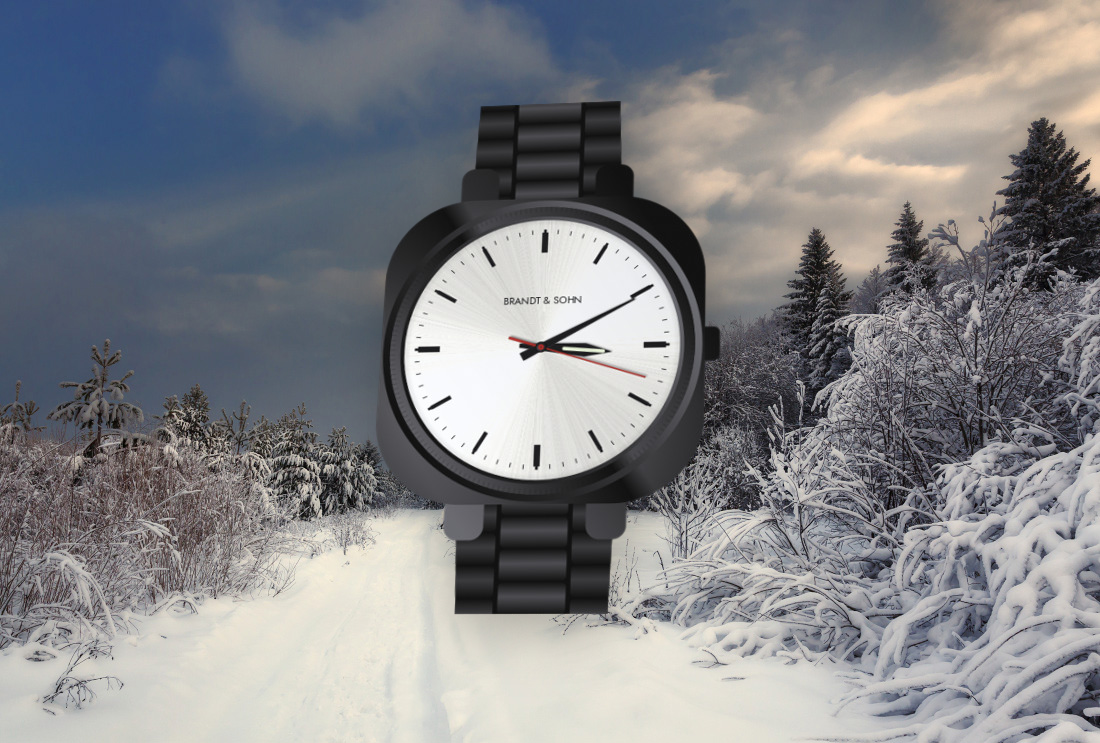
3:10:18
